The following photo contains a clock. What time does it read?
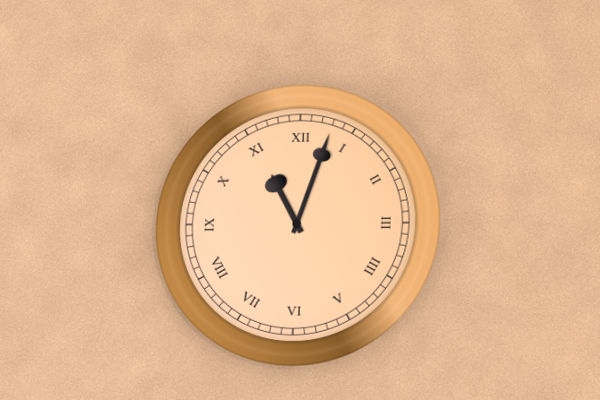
11:03
